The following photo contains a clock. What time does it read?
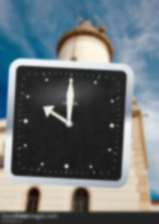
10:00
